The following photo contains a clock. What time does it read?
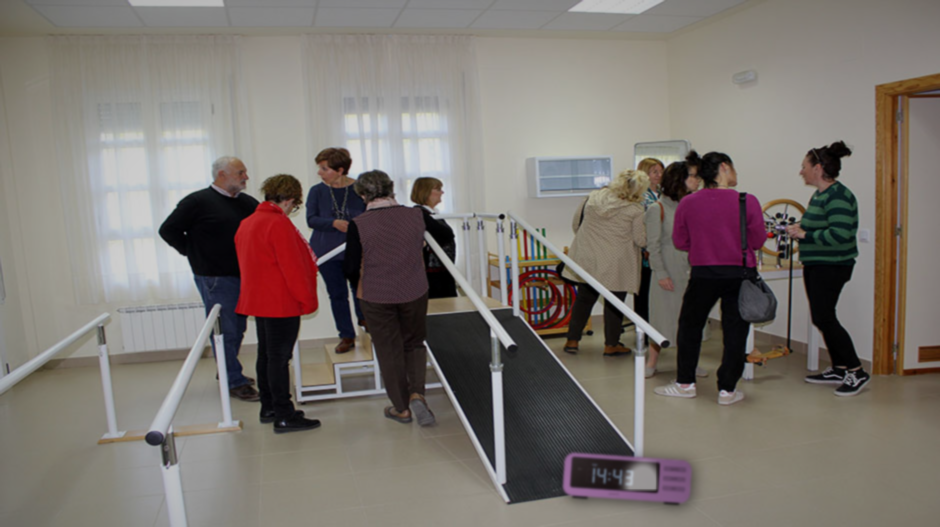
14:43
